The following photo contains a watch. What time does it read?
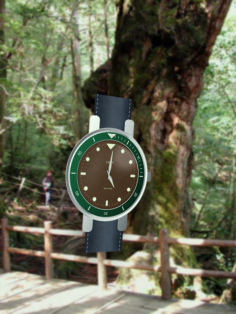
5:01
